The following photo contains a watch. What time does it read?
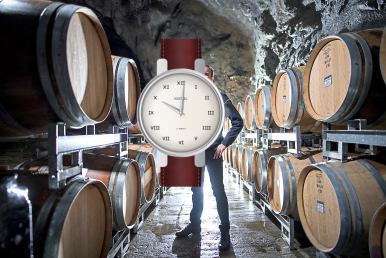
10:01
